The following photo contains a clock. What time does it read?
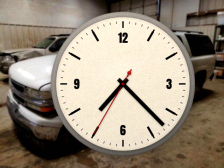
7:22:35
